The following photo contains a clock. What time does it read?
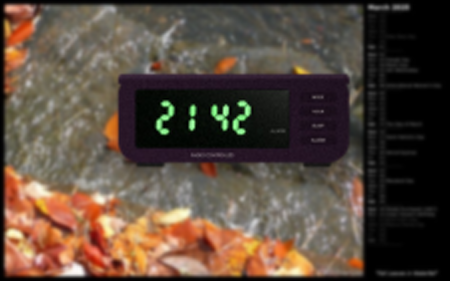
21:42
